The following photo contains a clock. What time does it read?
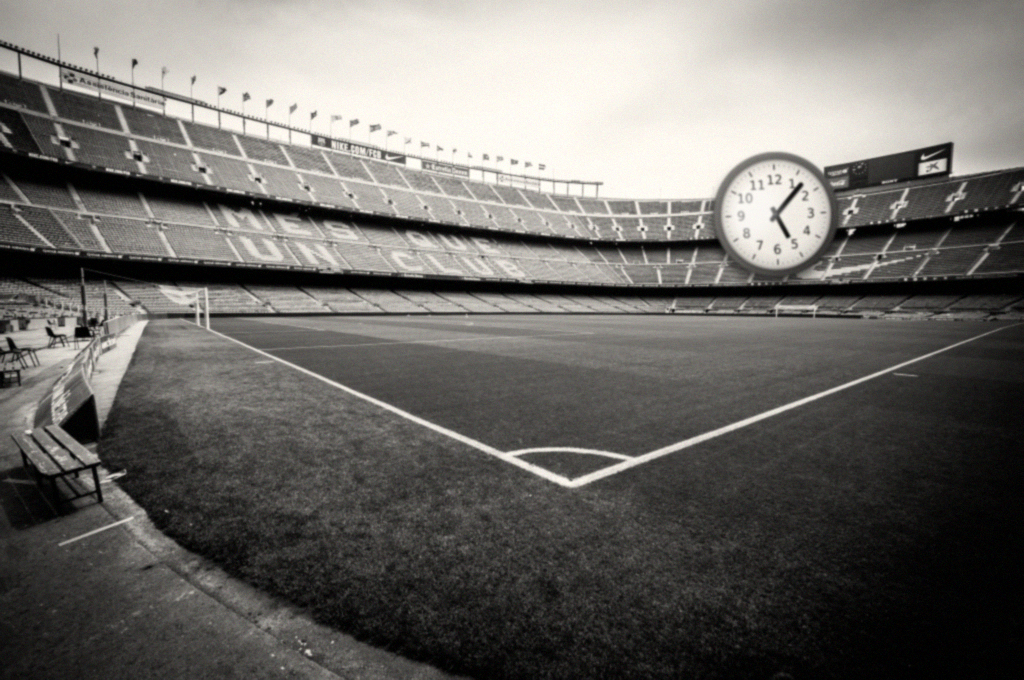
5:07
